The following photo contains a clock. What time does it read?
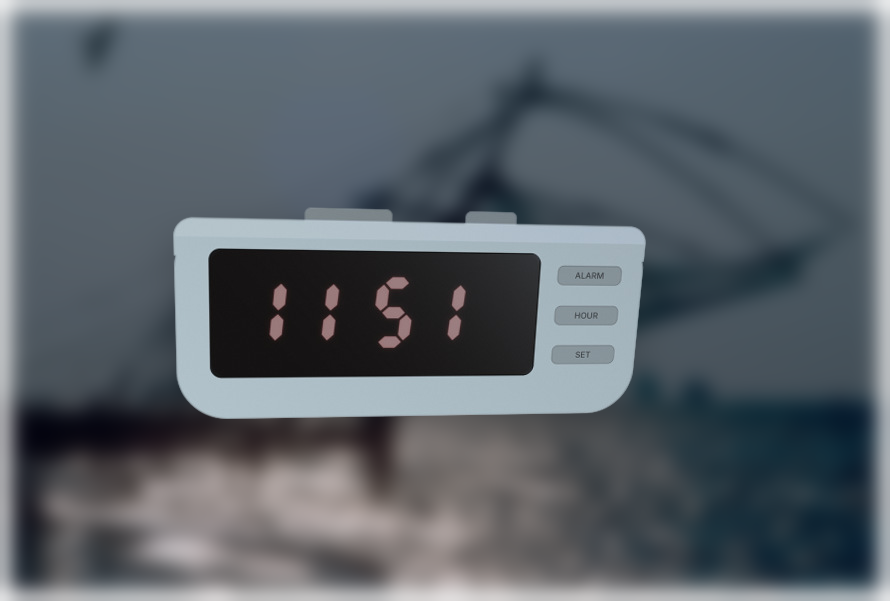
11:51
